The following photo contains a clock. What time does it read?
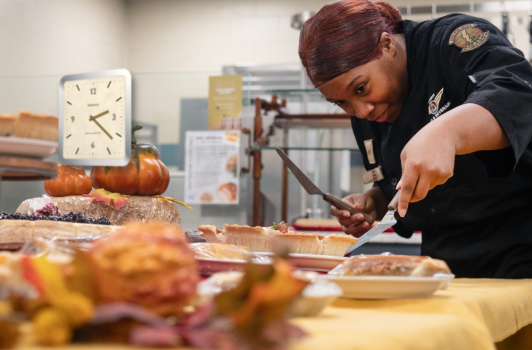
2:22
